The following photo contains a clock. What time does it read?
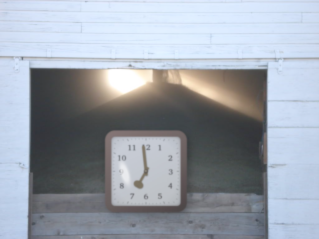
6:59
